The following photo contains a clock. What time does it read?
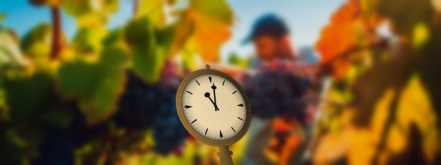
11:01
